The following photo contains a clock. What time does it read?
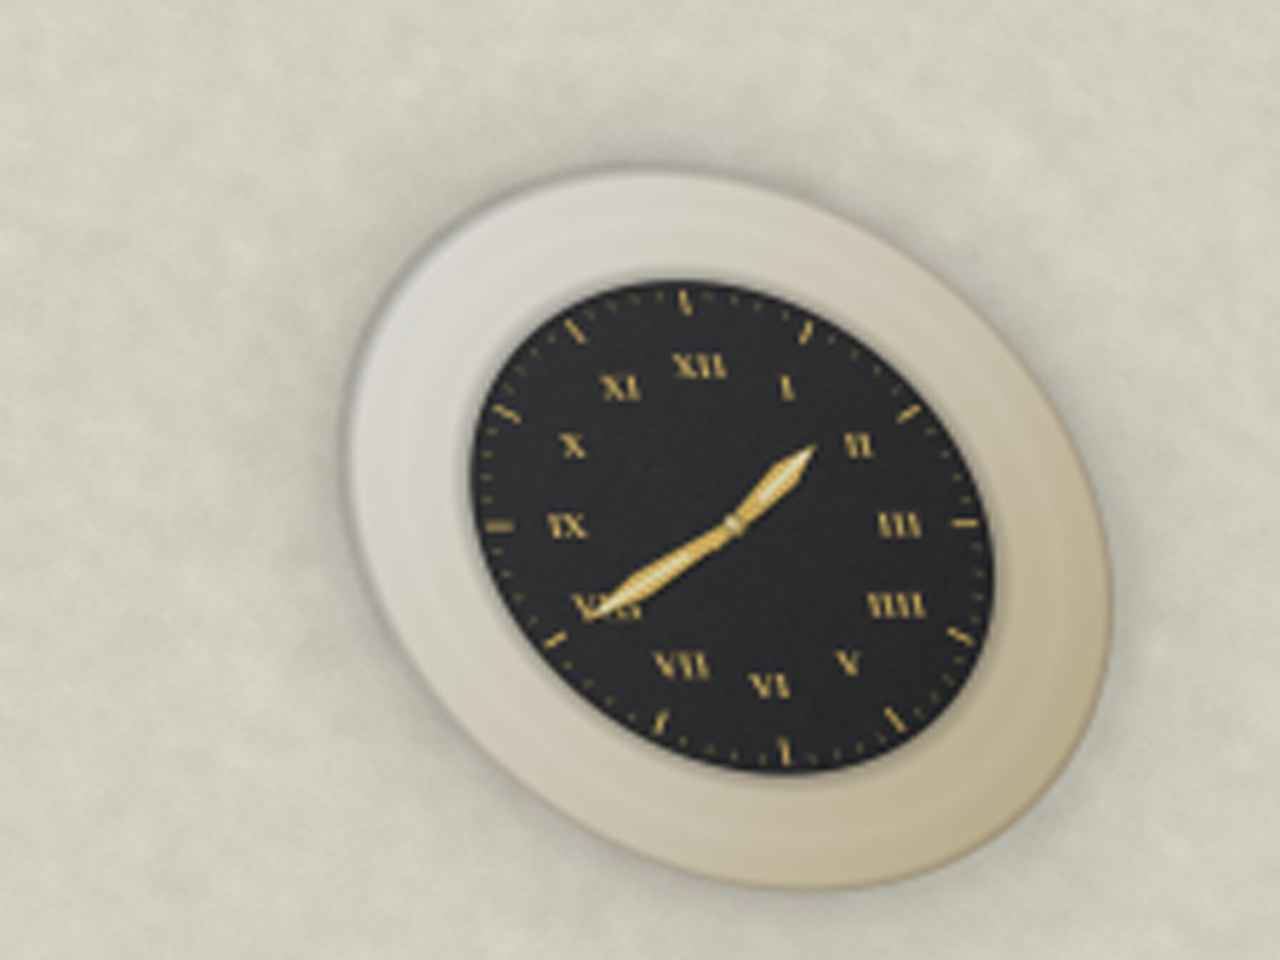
1:40
